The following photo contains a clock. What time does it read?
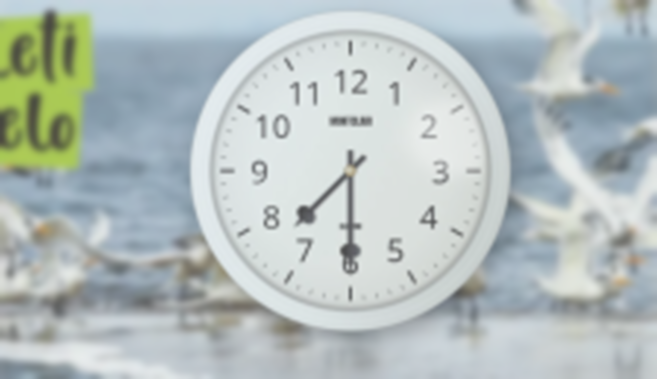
7:30
